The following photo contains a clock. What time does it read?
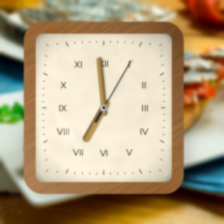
6:59:05
